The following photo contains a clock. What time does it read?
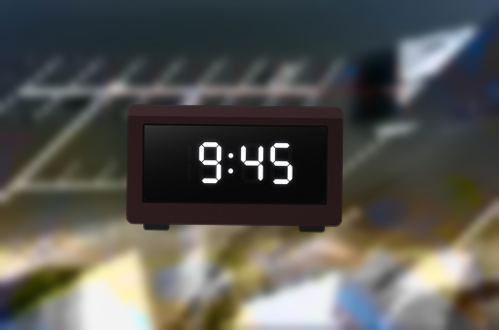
9:45
